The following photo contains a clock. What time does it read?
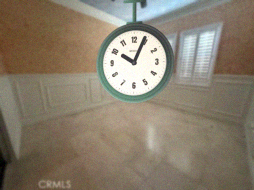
10:04
